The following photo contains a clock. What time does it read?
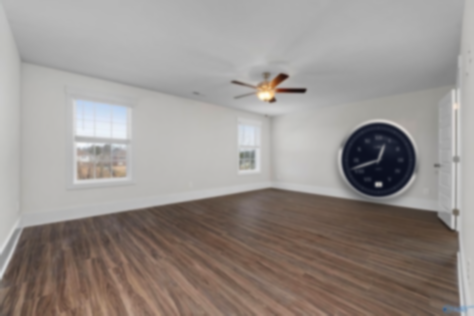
12:42
